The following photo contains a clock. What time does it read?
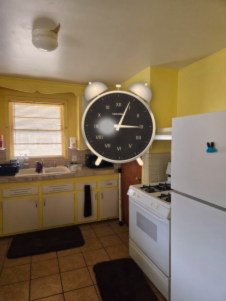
3:04
